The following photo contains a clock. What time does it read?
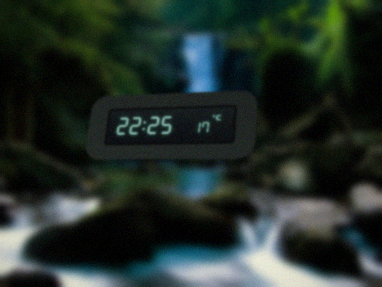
22:25
